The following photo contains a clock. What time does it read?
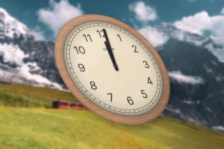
12:01
